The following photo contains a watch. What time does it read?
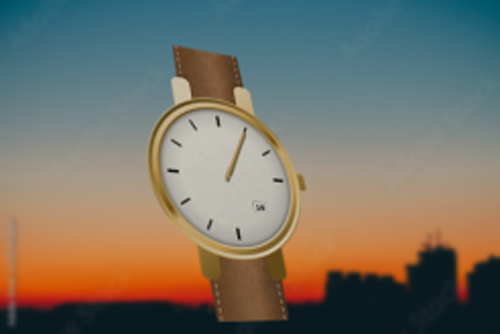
1:05
